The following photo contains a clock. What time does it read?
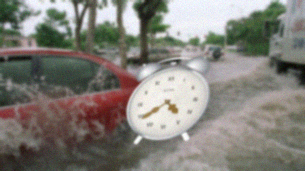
4:39
